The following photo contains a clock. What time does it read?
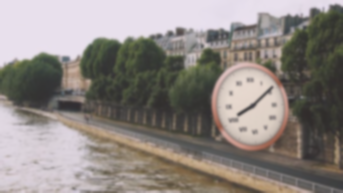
8:09
